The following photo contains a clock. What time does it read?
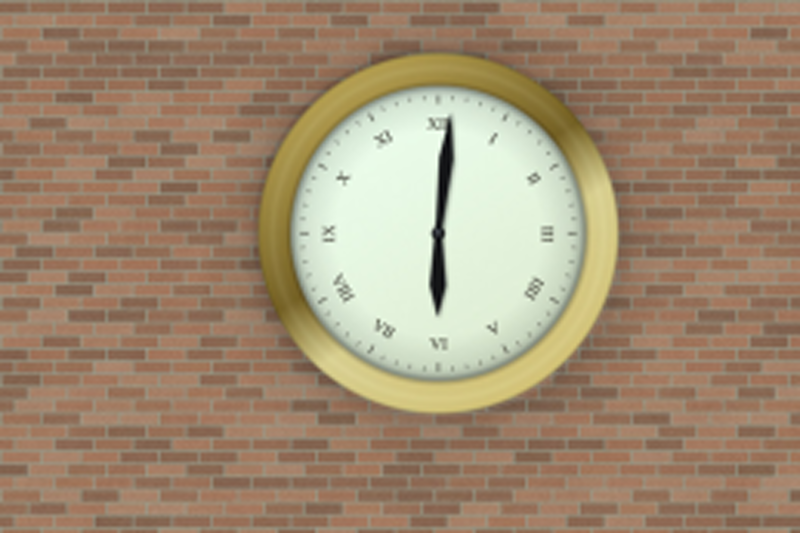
6:01
